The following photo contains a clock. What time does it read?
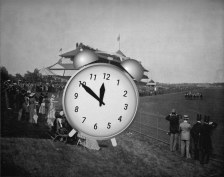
11:50
